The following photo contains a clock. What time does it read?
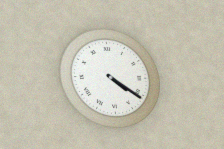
4:21
